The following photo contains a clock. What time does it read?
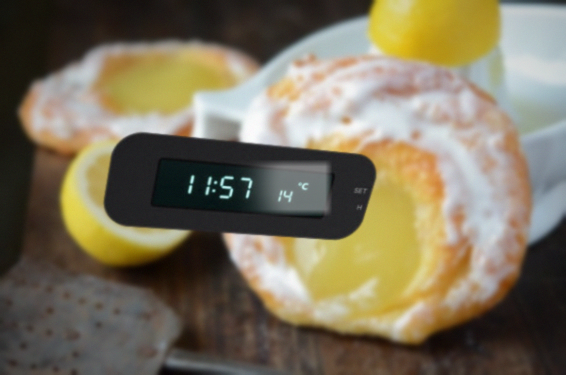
11:57
